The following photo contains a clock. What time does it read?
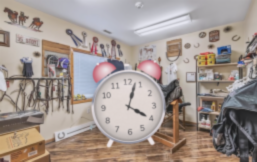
4:03
